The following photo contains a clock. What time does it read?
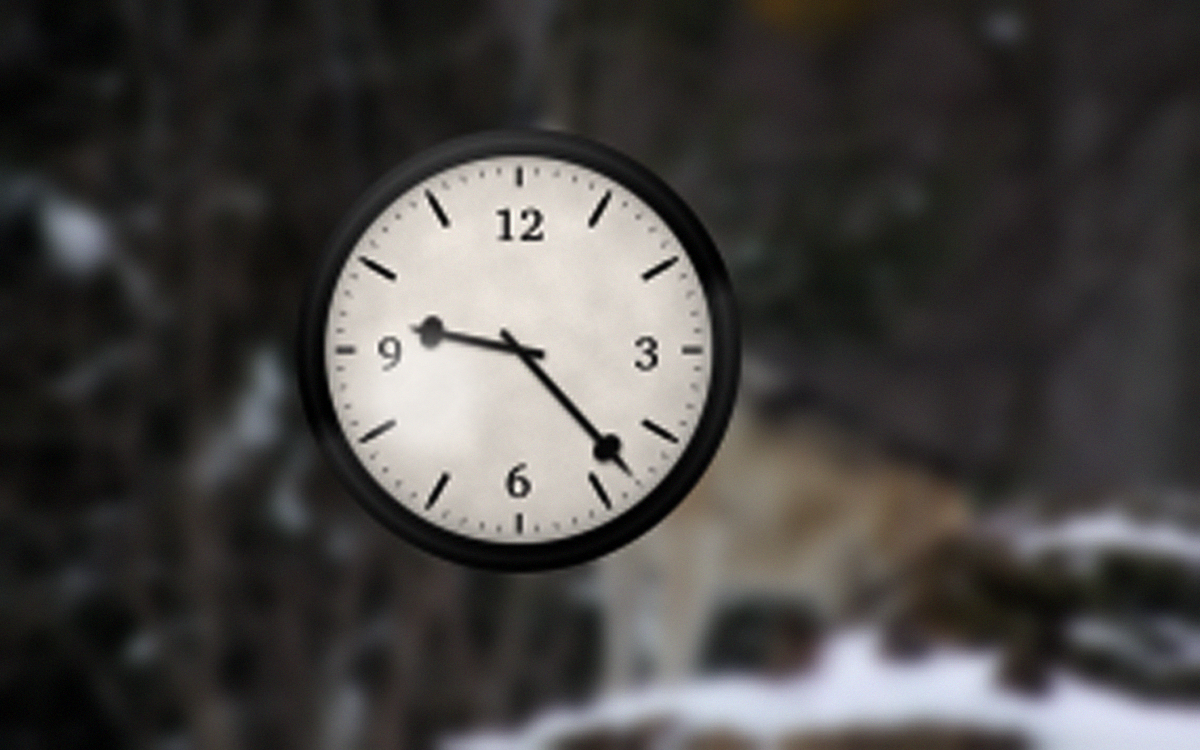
9:23
